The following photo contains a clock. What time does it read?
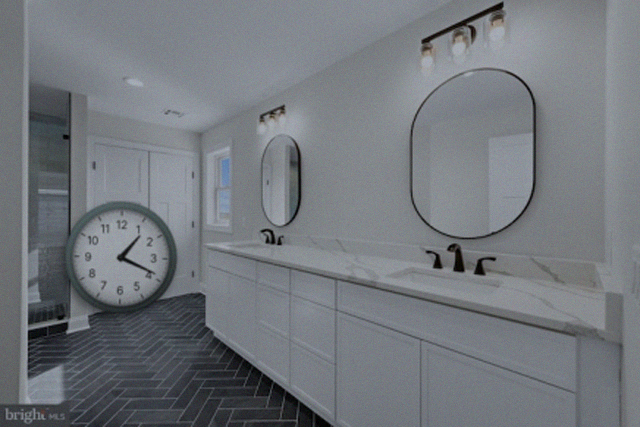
1:19
